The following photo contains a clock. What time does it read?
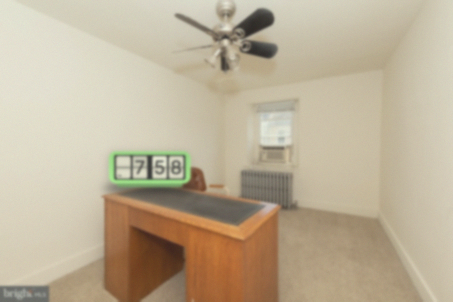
7:58
